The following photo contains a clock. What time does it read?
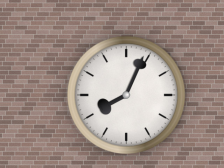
8:04
